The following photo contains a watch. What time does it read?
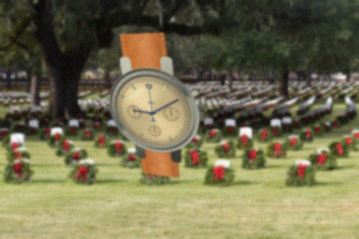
9:10
